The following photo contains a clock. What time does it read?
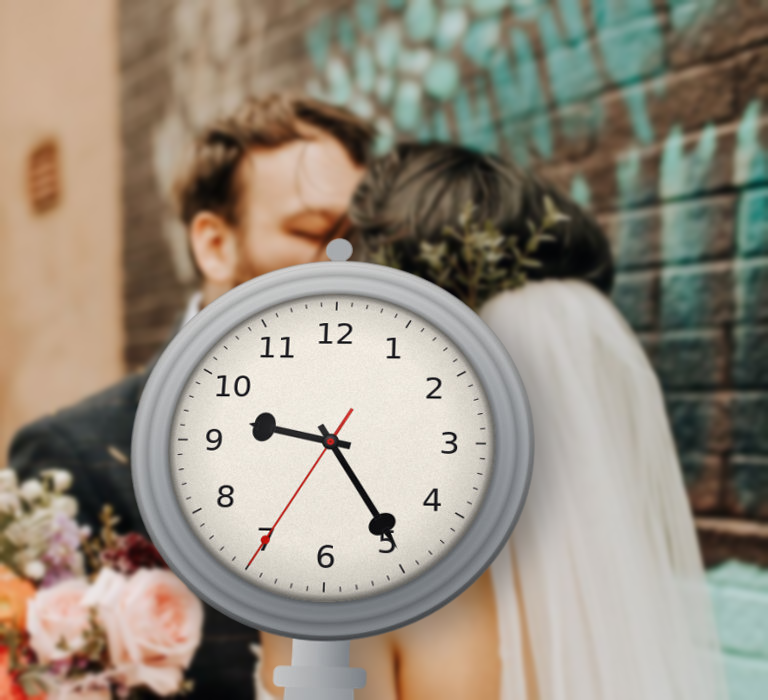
9:24:35
